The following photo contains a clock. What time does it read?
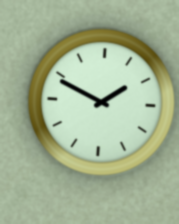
1:49
